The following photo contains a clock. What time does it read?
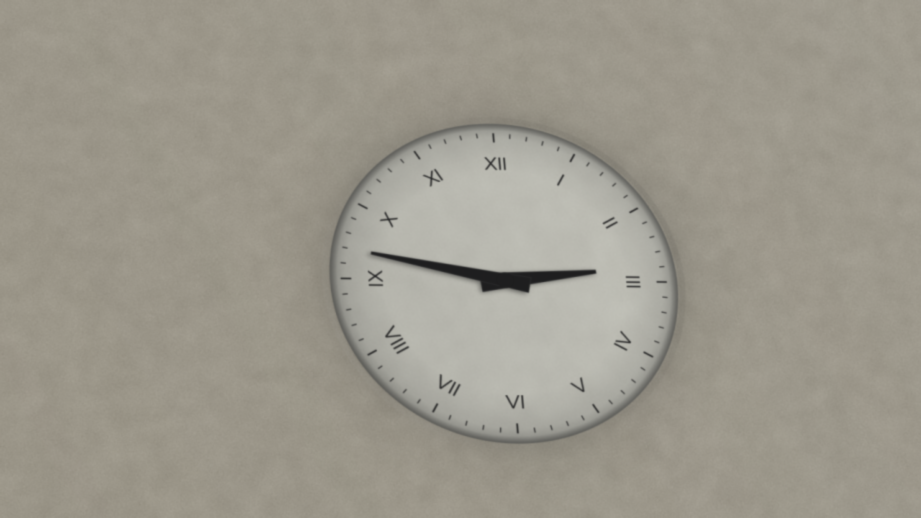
2:47
